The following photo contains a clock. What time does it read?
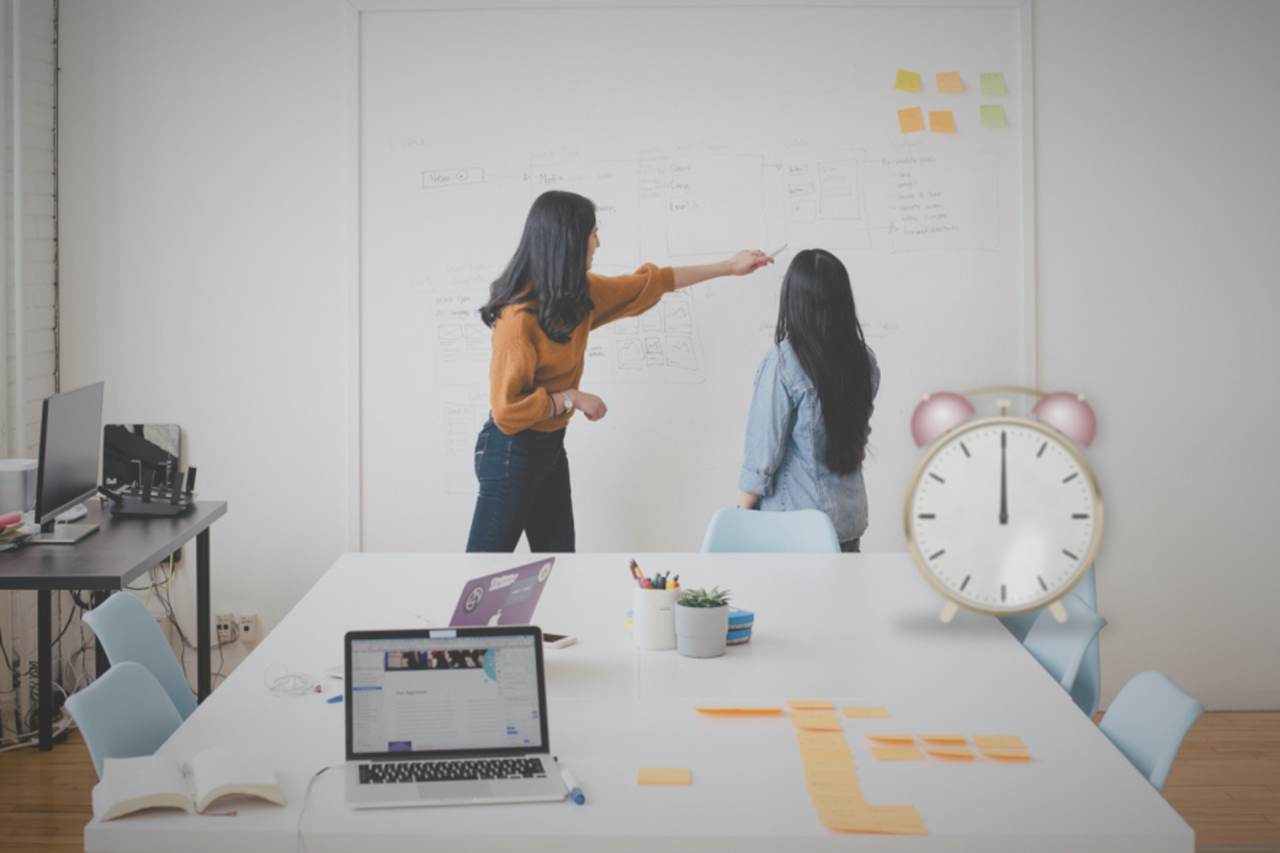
12:00
